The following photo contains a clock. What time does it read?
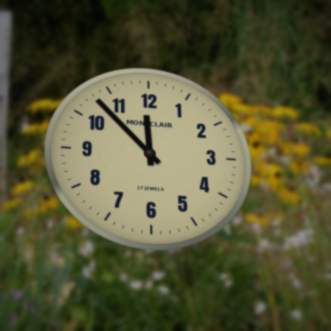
11:53
